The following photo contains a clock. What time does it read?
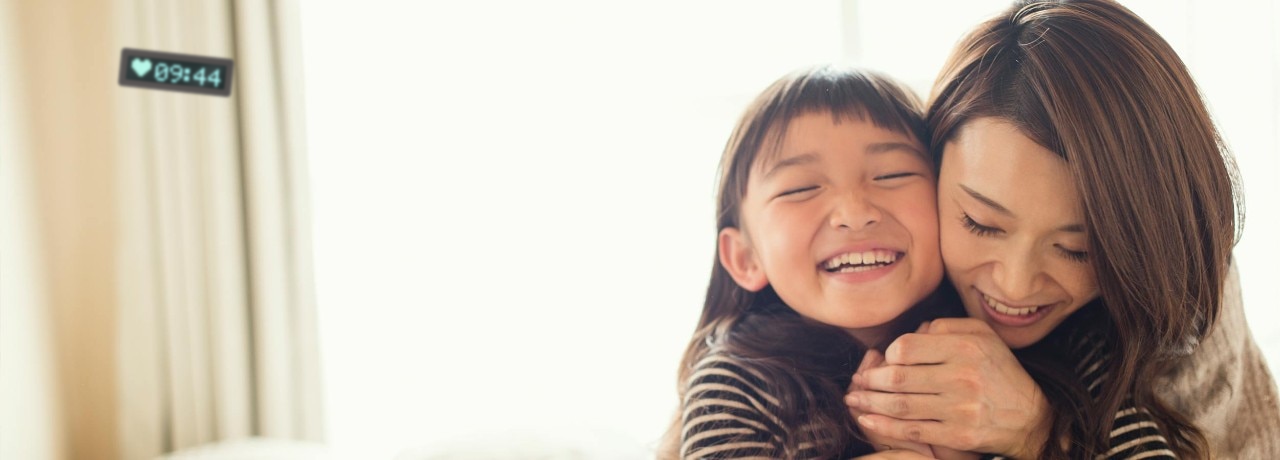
9:44
